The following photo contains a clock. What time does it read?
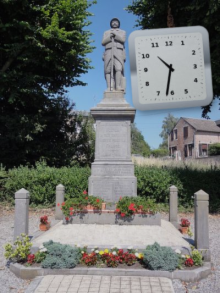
10:32
